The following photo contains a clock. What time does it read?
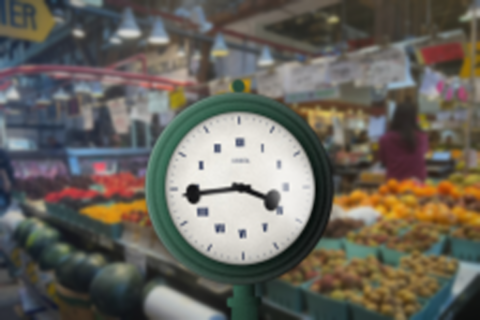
3:44
